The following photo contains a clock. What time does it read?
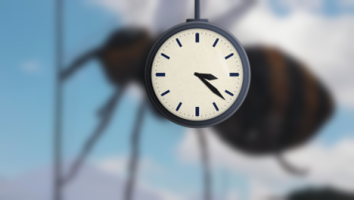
3:22
